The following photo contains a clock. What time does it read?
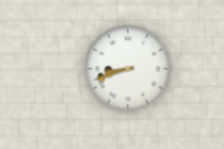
8:42
